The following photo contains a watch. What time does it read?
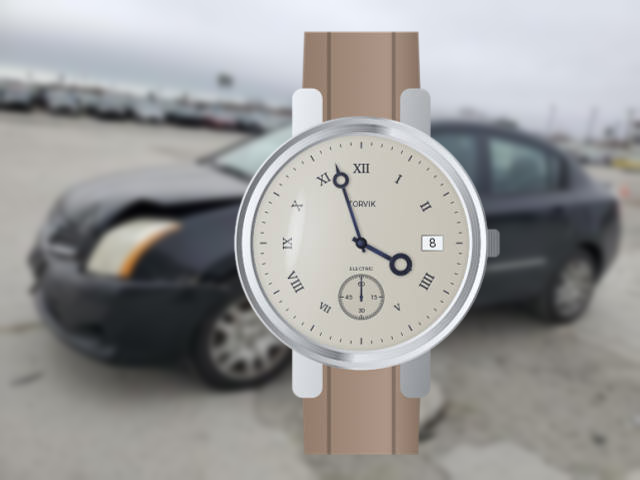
3:57
